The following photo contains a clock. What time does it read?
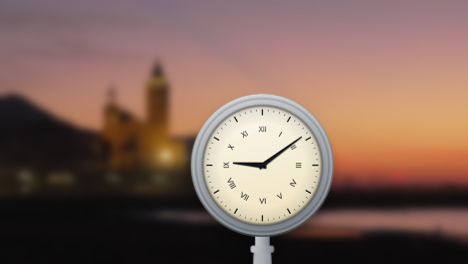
9:09
